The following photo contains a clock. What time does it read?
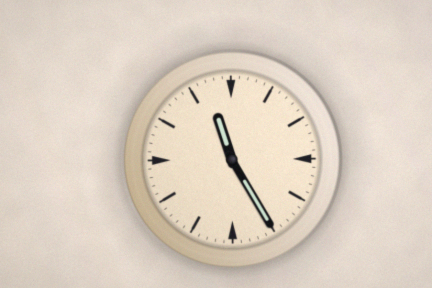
11:25
